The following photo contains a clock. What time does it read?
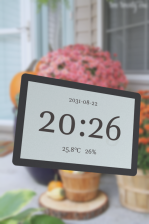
20:26
